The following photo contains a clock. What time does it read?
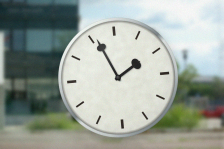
1:56
